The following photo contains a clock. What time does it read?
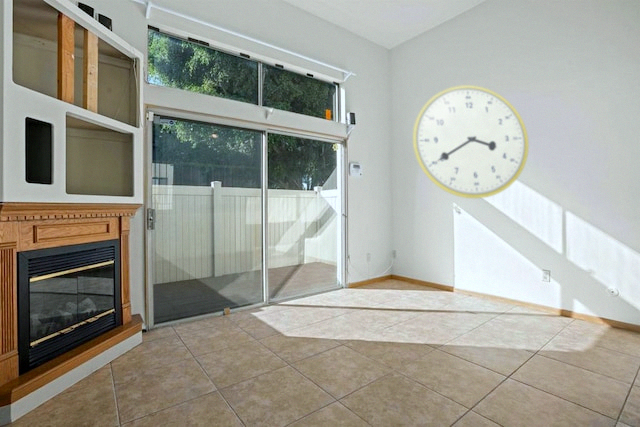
3:40
